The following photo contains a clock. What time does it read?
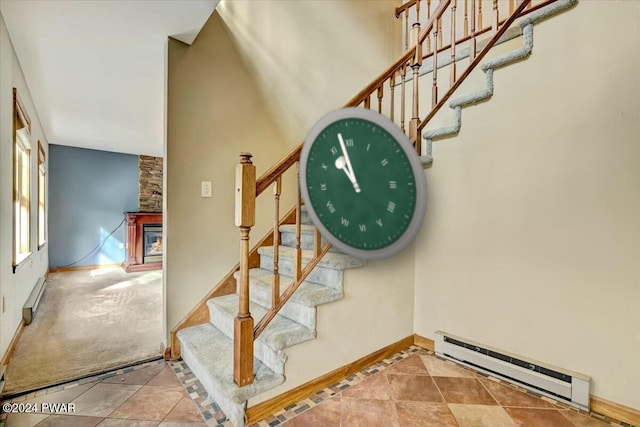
10:58
